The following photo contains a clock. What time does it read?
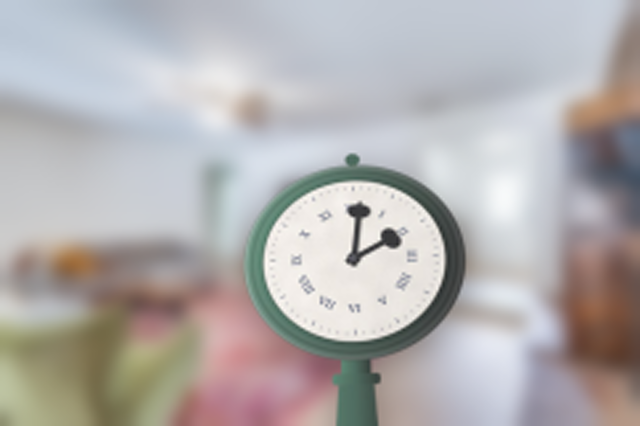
2:01
